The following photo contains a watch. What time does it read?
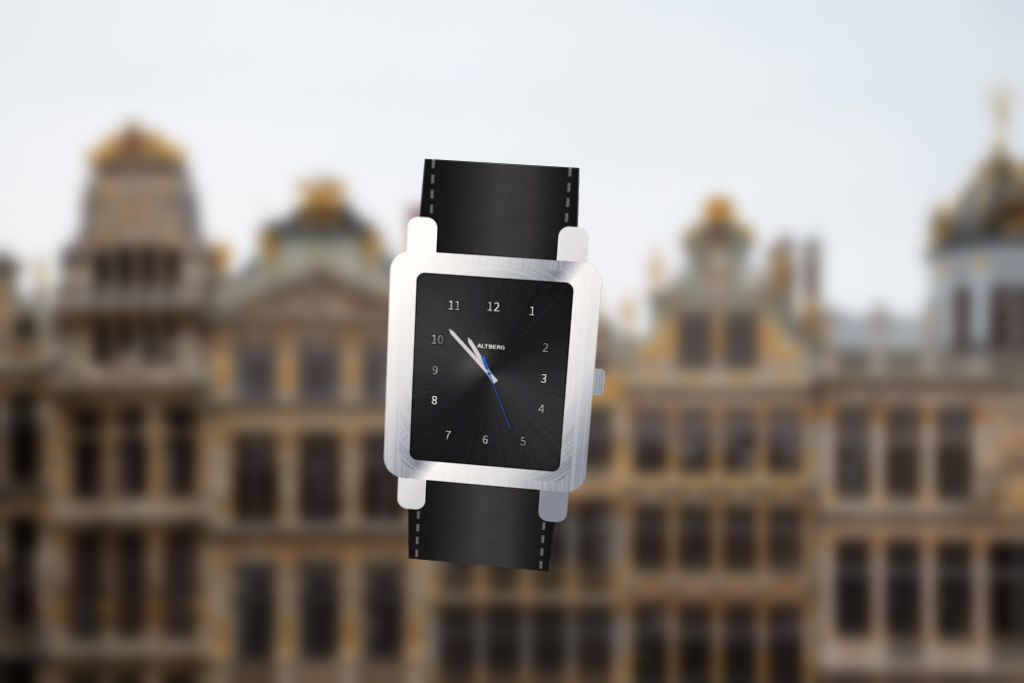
10:52:26
